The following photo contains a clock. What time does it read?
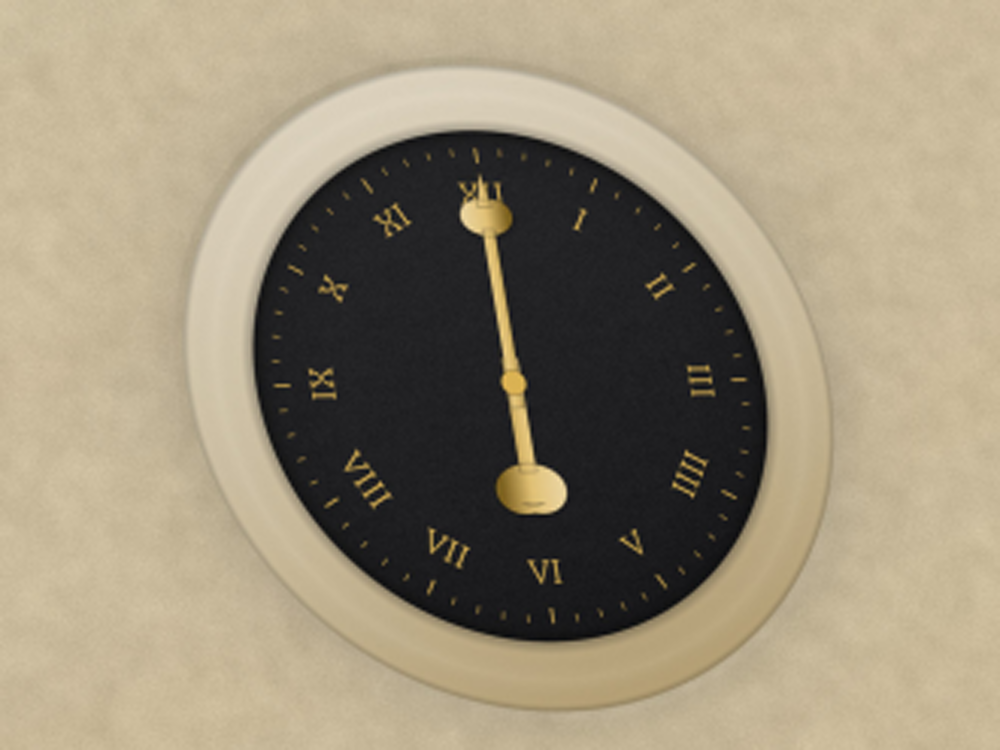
6:00
